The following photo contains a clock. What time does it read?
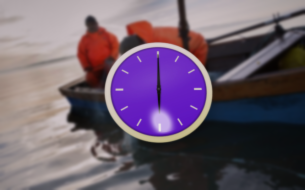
6:00
